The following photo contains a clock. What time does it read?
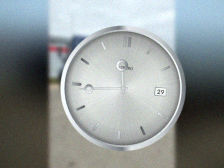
11:44
